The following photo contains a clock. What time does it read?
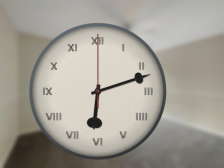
6:12:00
